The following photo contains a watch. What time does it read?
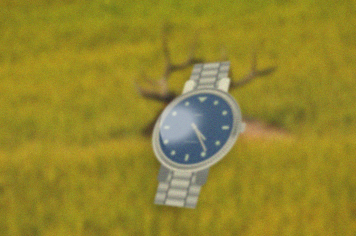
4:24
